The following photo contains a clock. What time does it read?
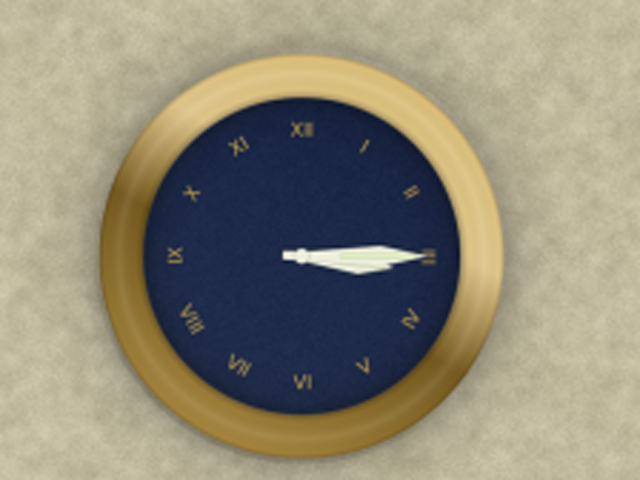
3:15
